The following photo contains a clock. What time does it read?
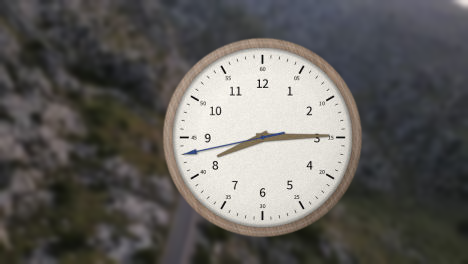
8:14:43
